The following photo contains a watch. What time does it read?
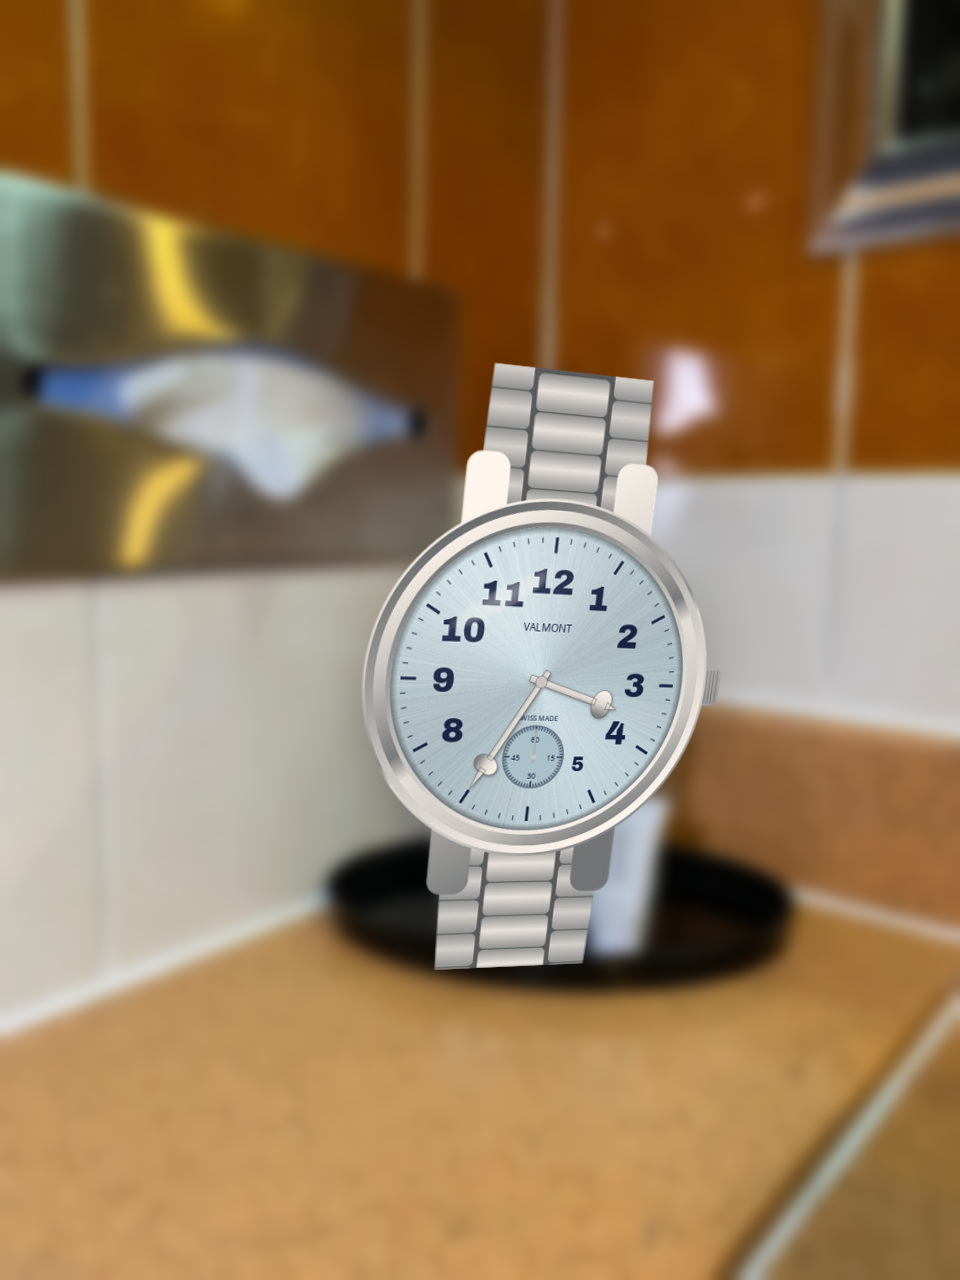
3:35
